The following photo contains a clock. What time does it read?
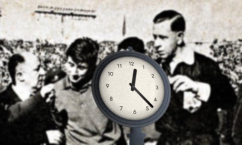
12:23
